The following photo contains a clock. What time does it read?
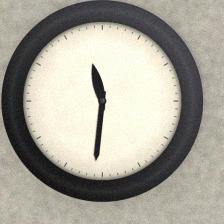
11:31
